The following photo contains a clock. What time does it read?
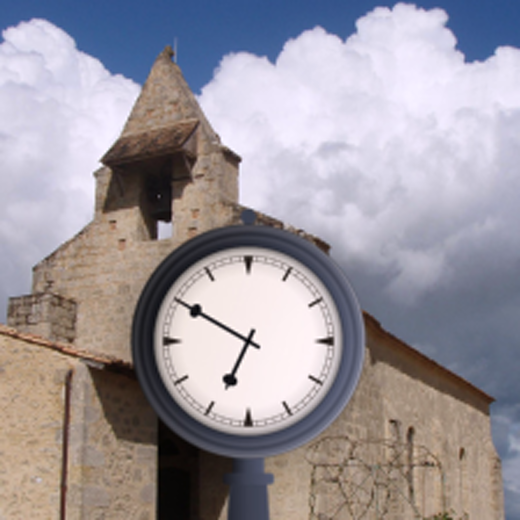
6:50
